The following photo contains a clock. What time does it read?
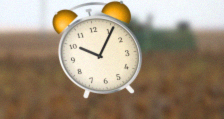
10:06
